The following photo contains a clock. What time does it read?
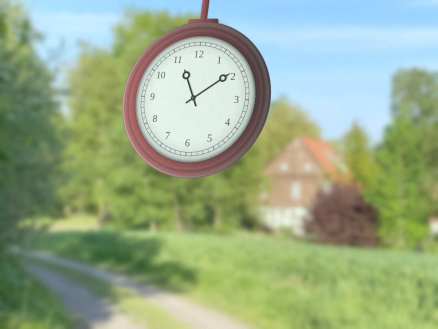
11:09
